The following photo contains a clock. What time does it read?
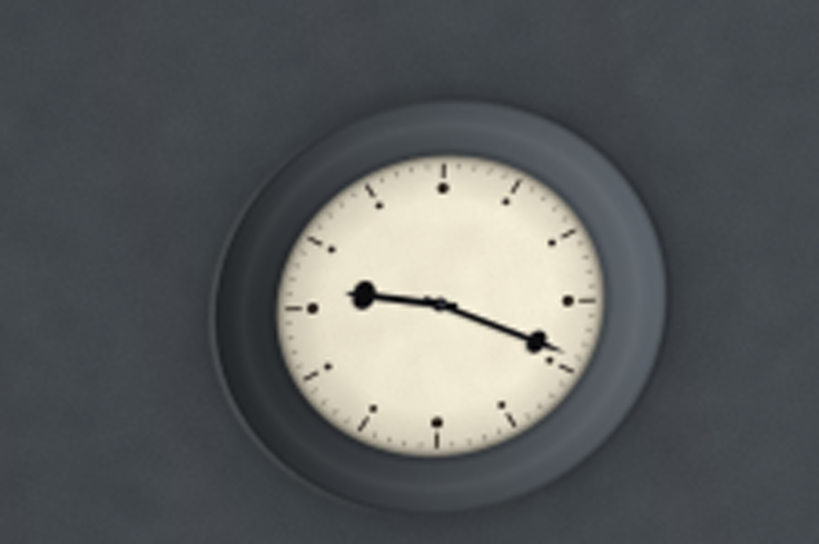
9:19
